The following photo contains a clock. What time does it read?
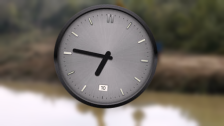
6:46
